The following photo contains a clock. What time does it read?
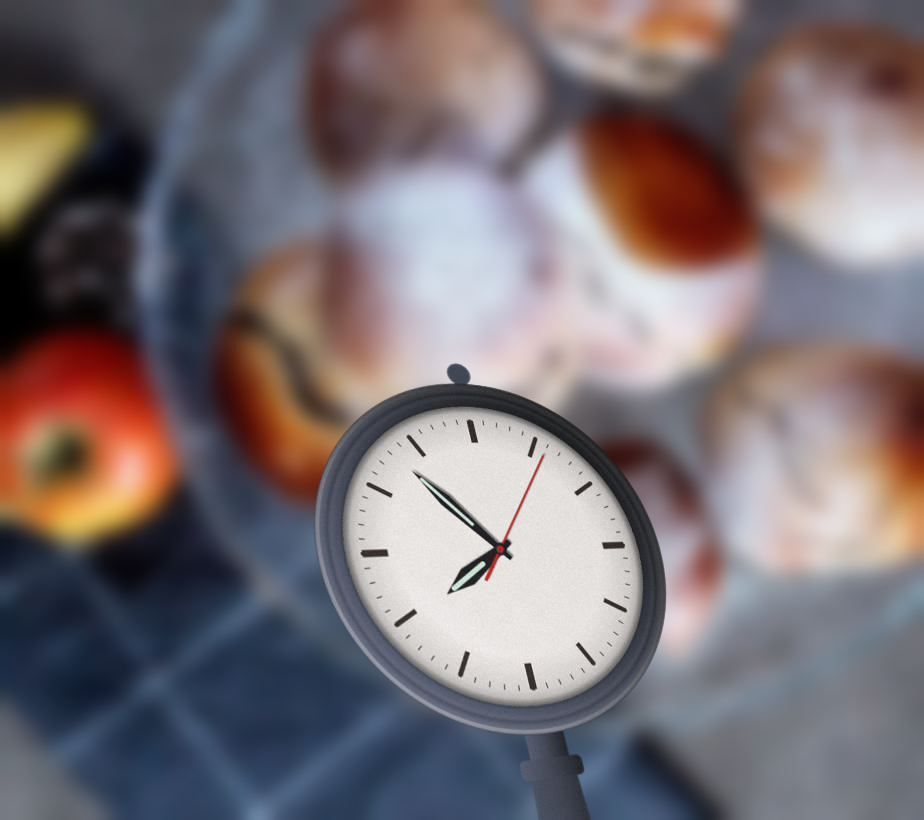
7:53:06
